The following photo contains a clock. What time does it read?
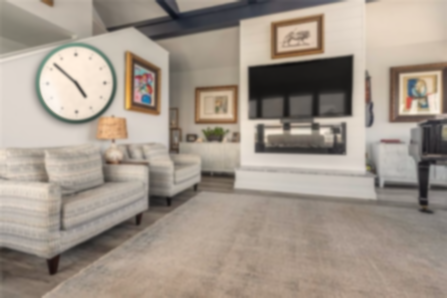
4:52
